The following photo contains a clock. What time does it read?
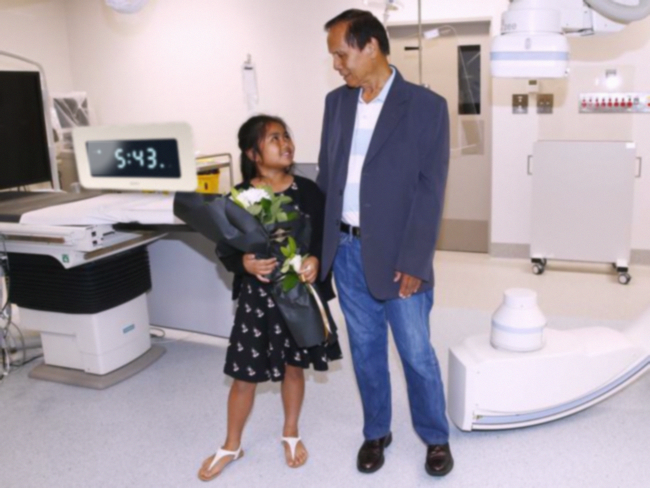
5:43
